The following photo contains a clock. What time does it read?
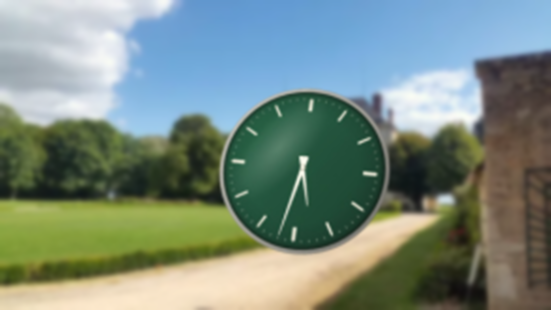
5:32
